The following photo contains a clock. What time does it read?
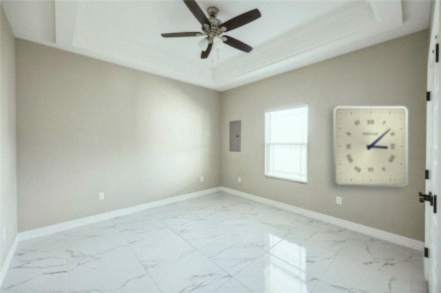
3:08
